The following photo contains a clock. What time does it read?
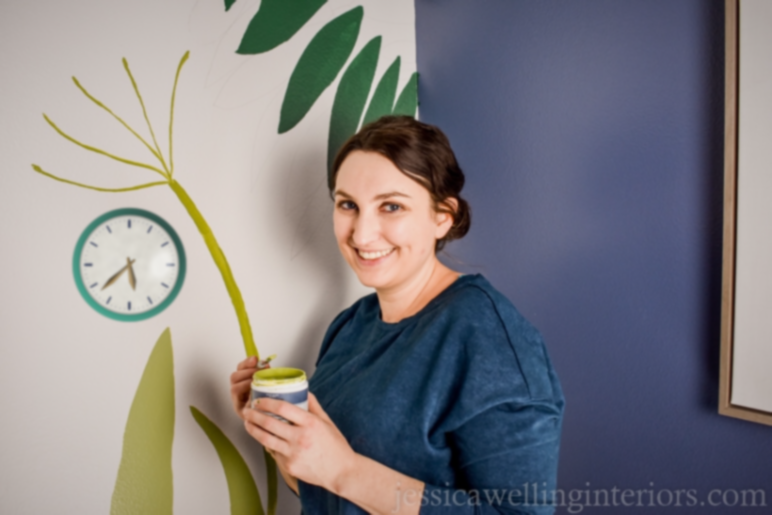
5:38
